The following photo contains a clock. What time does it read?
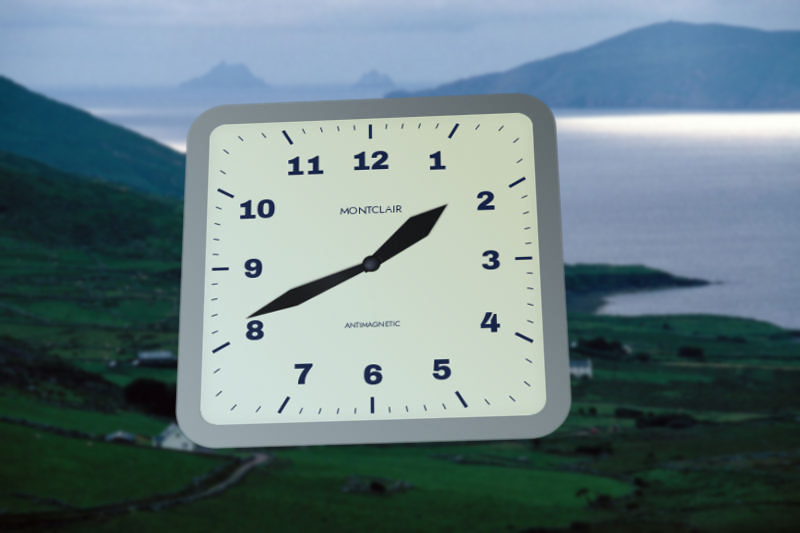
1:41
